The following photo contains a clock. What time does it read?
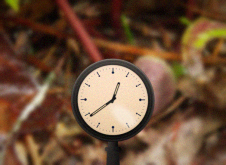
12:39
